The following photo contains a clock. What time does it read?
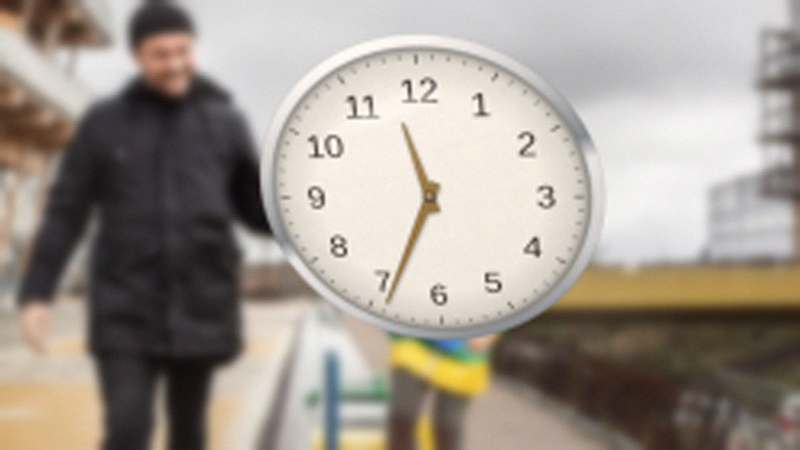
11:34
